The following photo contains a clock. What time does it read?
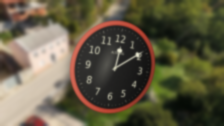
12:09
